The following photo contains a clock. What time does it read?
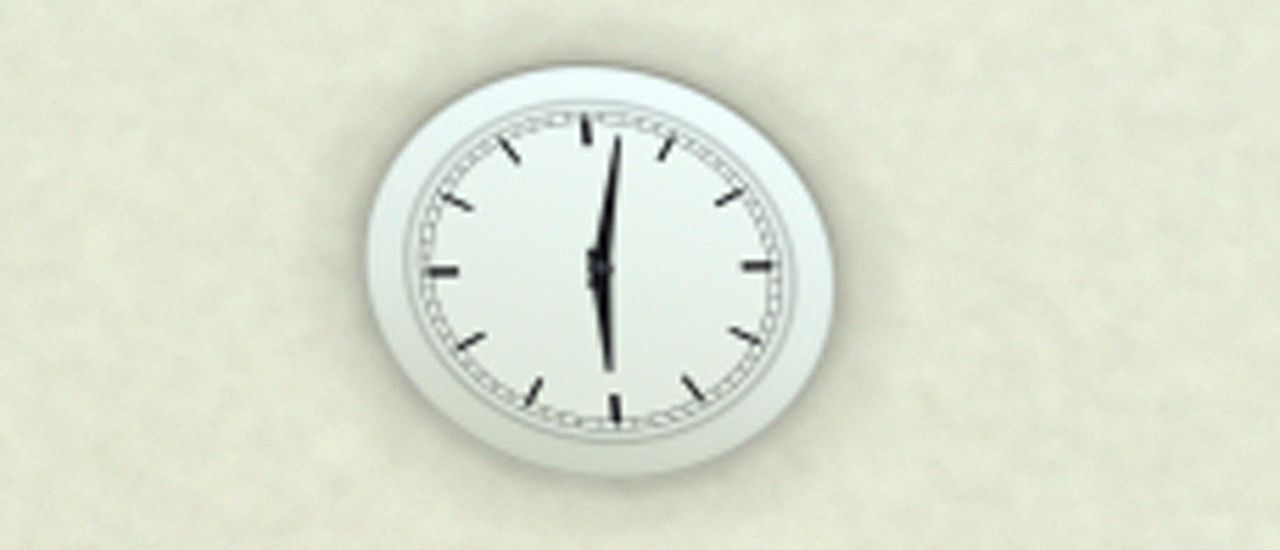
6:02
